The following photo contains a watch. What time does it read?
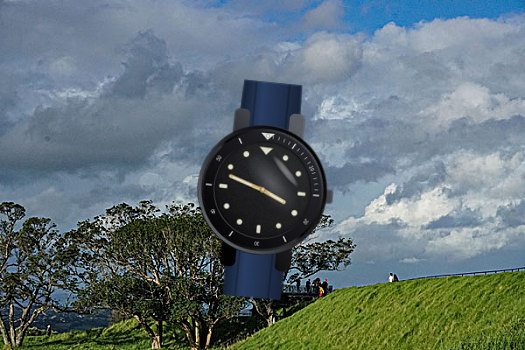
3:48
